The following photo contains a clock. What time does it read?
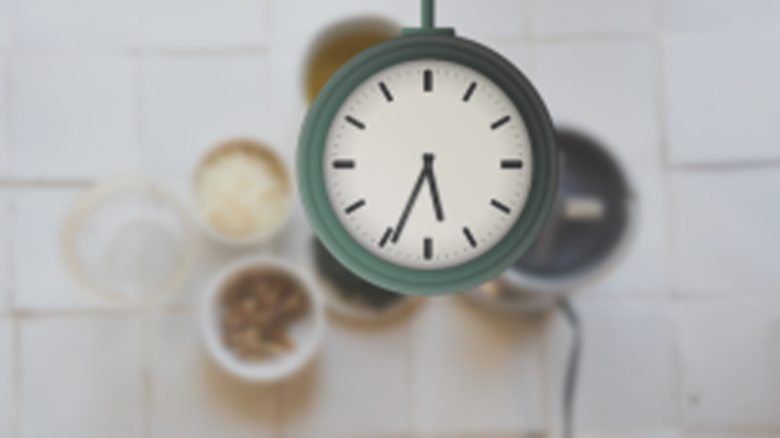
5:34
